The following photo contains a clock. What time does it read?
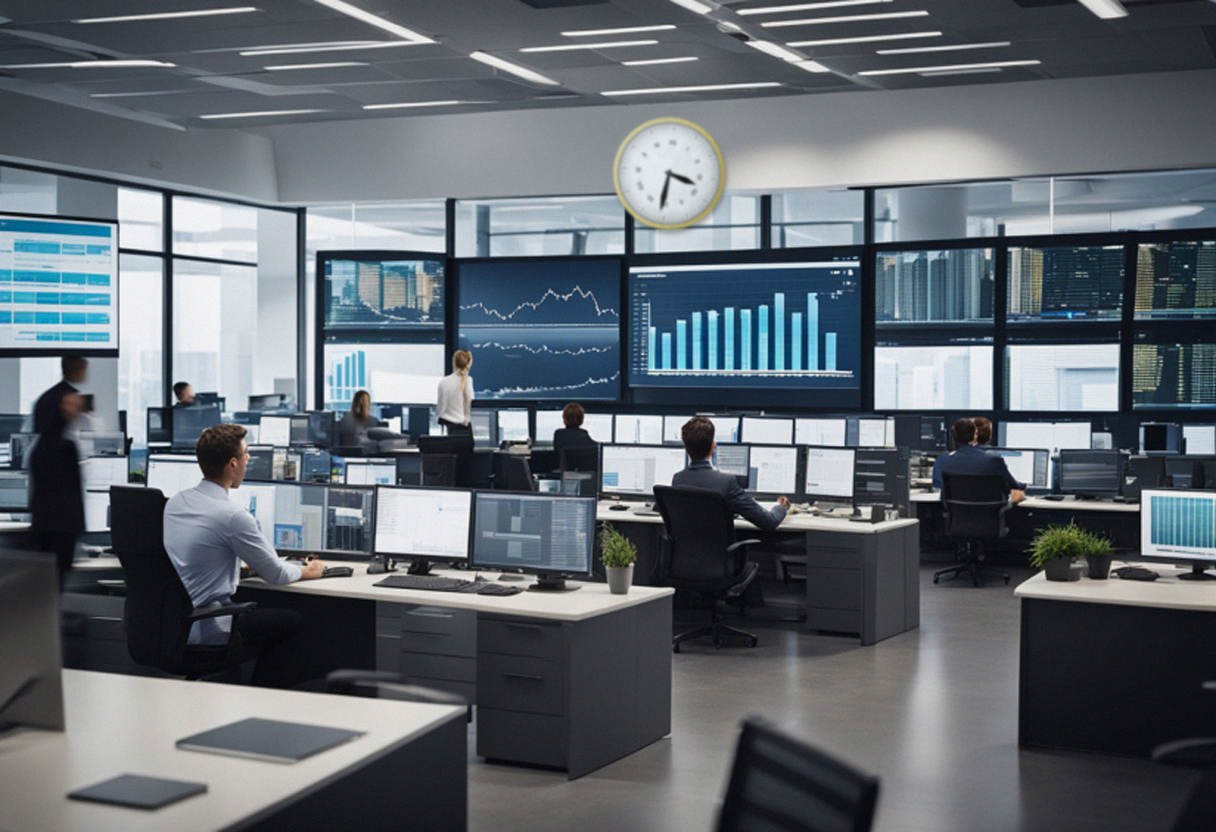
3:31
